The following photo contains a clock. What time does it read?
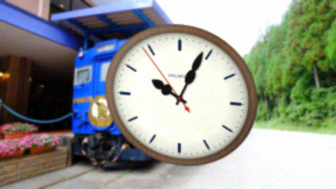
10:03:54
